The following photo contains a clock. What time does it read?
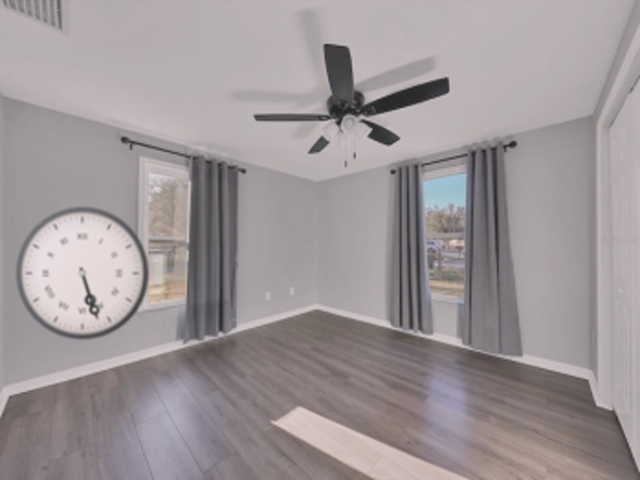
5:27
